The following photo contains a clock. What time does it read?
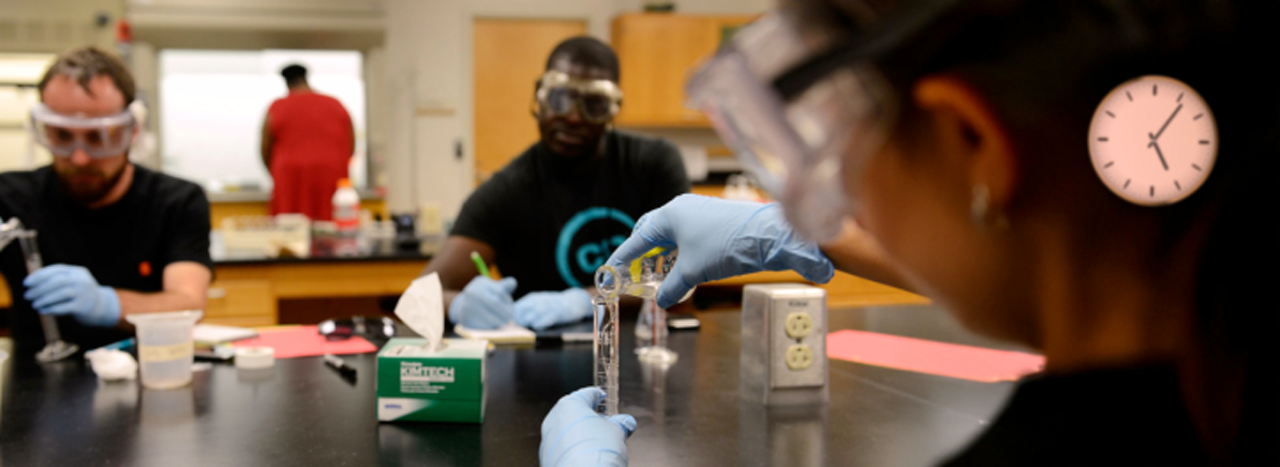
5:06
